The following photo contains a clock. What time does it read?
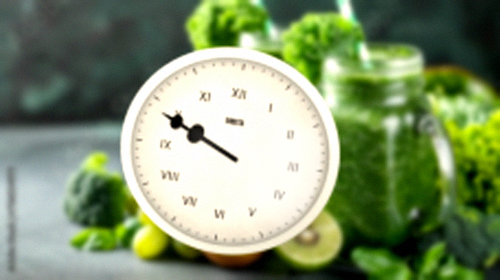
9:49
